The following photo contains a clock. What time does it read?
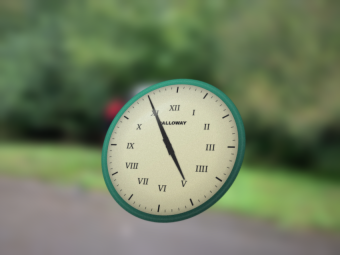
4:55
